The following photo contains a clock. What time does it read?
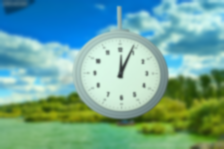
12:04
